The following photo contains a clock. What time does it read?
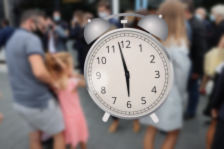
5:58
